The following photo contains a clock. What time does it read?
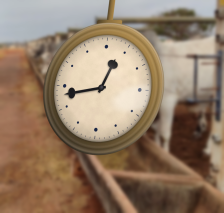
12:43
